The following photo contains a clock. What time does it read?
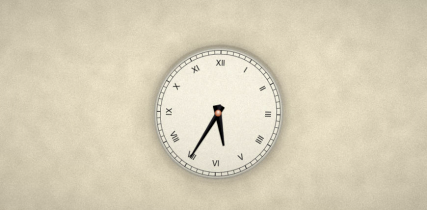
5:35
